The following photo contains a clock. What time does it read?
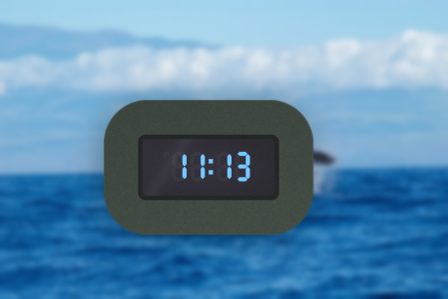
11:13
